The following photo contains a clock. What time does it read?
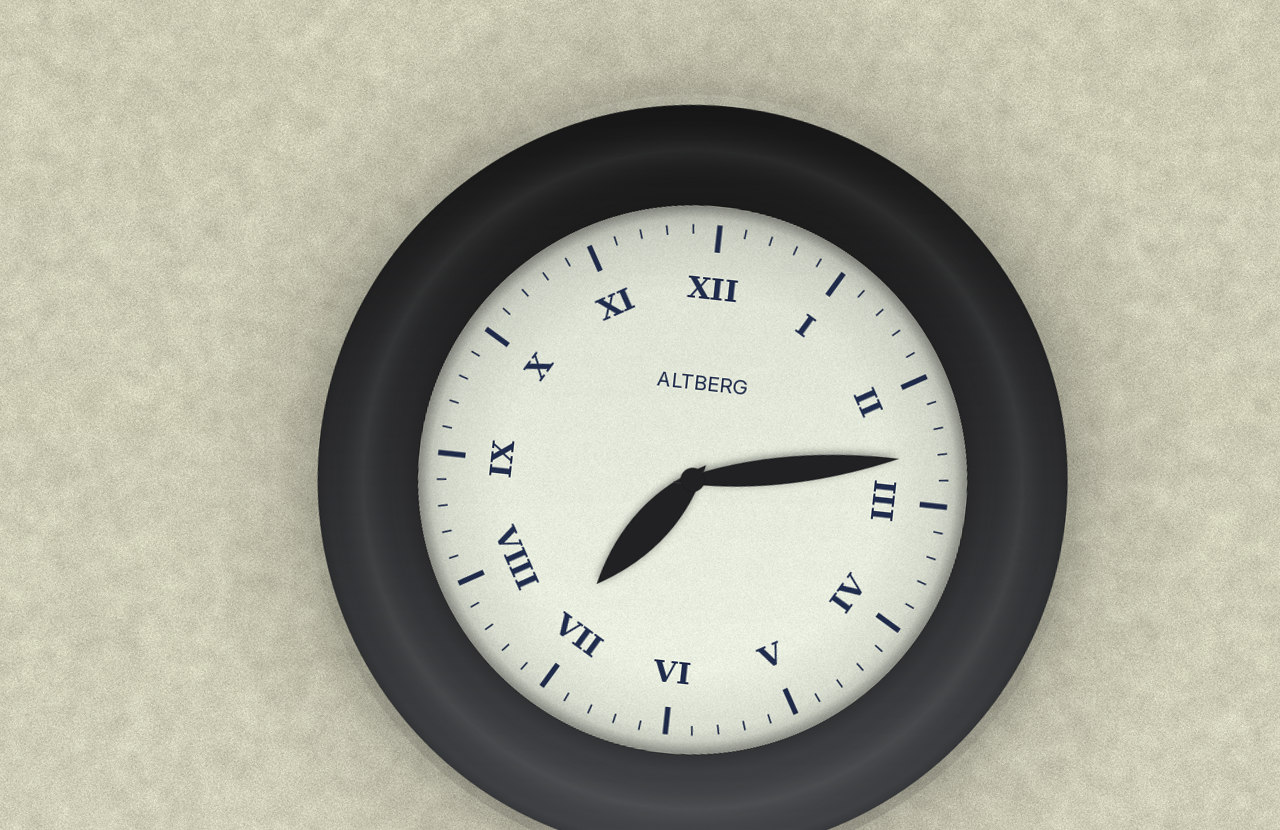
7:13
